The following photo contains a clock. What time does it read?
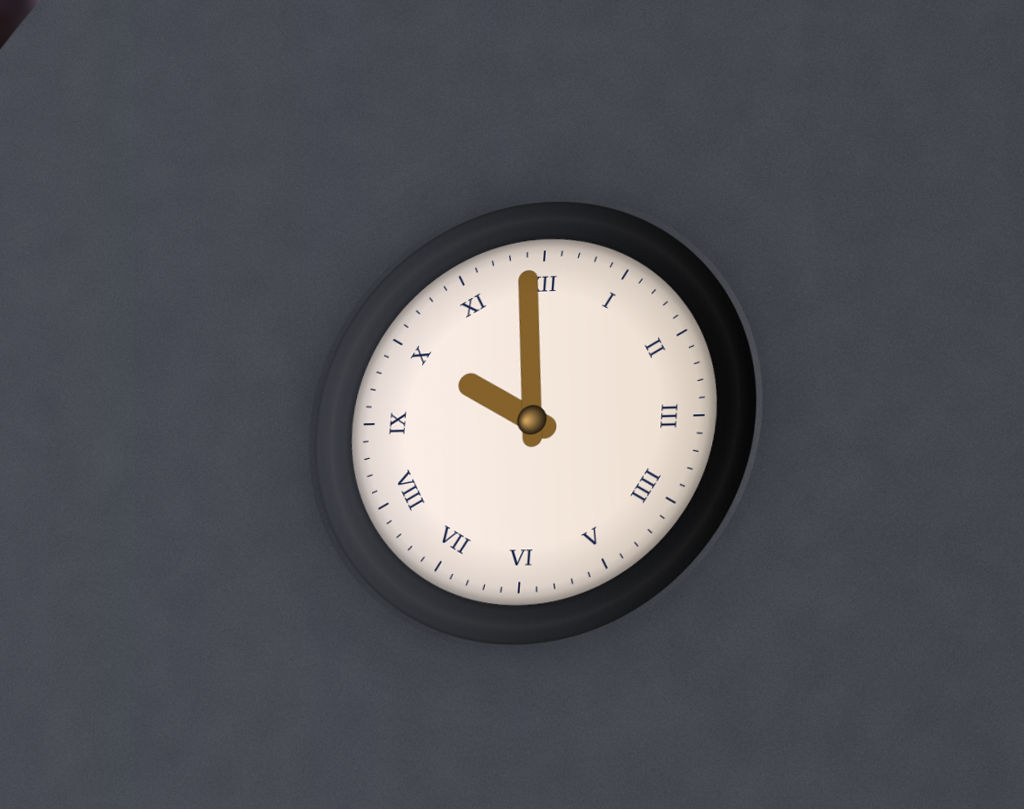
9:59
